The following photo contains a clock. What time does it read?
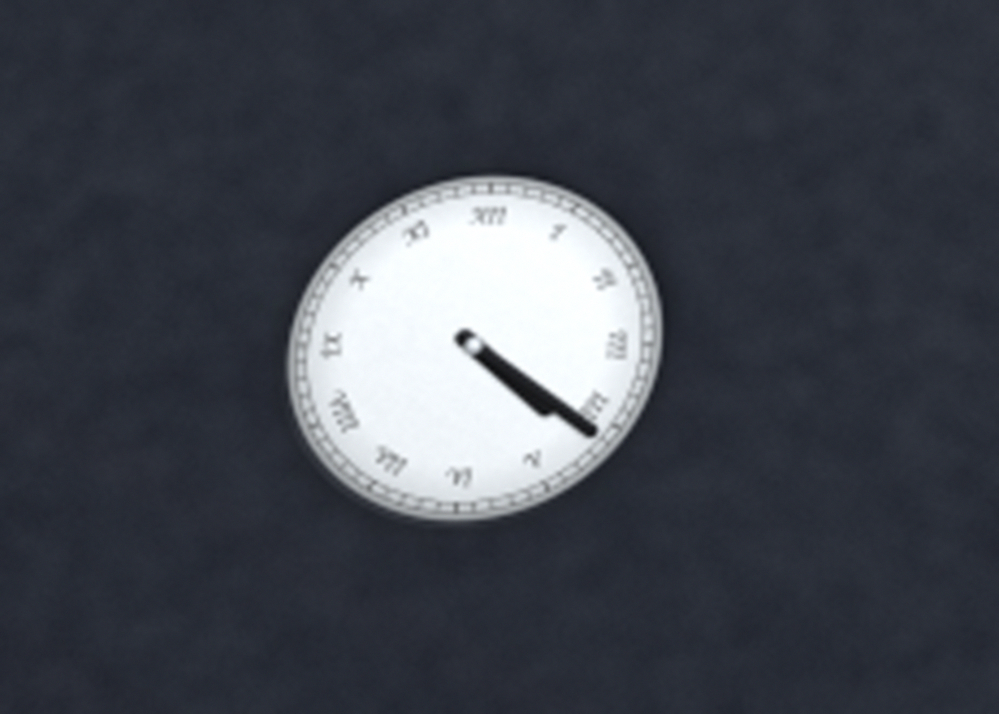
4:21
